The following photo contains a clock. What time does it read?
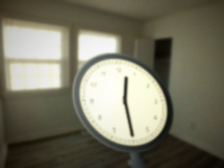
12:30
